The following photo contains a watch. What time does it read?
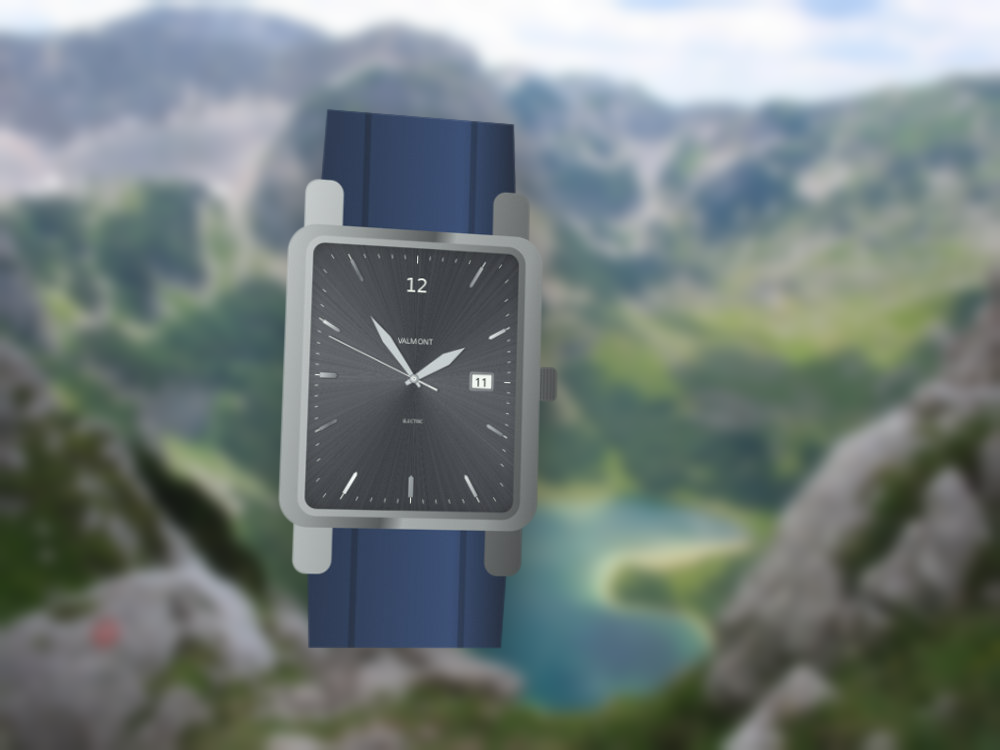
1:53:49
